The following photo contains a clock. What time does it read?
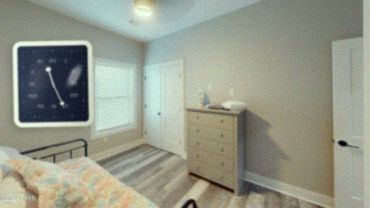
11:26
